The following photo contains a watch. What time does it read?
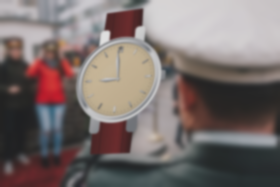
8:59
